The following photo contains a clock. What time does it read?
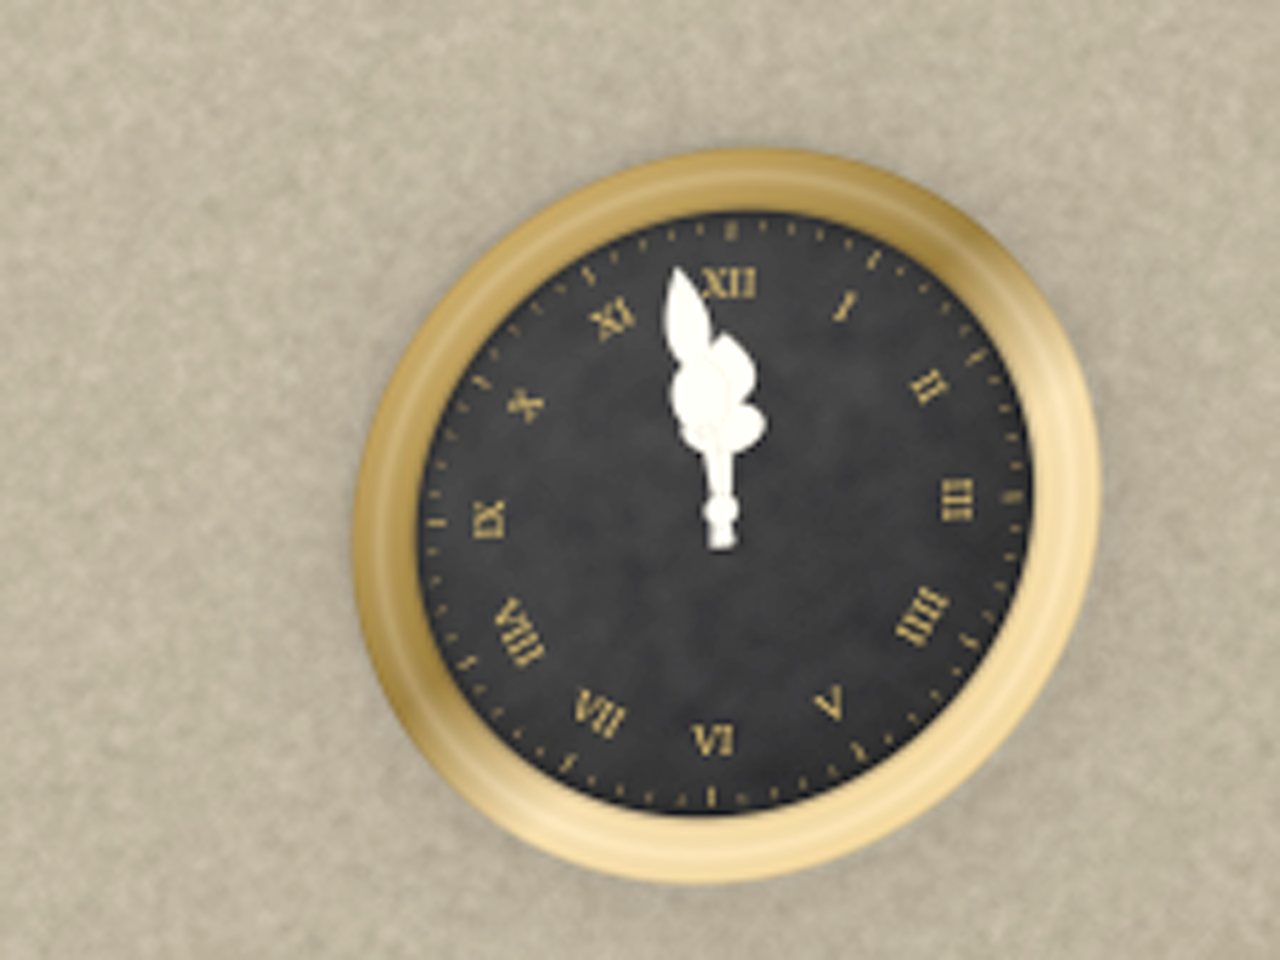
11:58
